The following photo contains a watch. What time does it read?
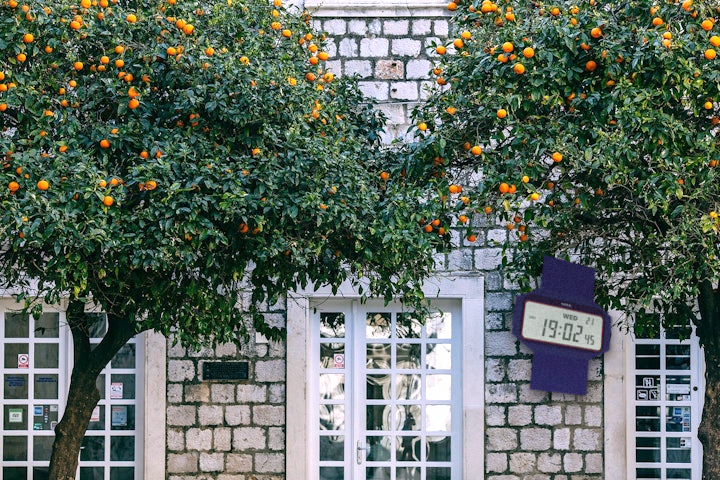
19:02:45
